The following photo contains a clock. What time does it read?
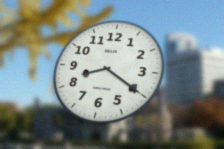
8:20
